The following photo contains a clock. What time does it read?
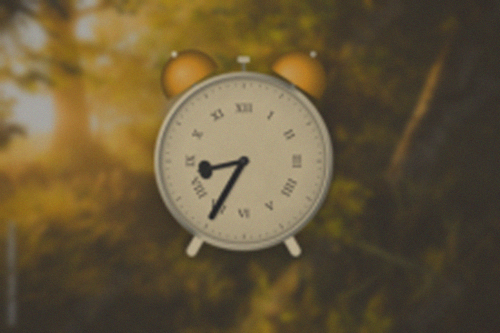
8:35
